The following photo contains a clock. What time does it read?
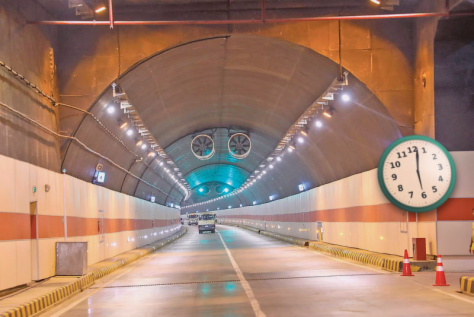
6:02
